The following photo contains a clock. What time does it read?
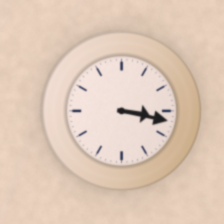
3:17
